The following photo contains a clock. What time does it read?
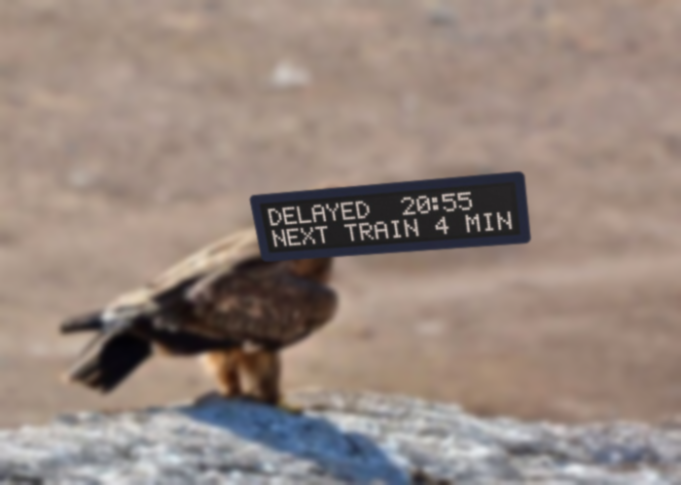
20:55
